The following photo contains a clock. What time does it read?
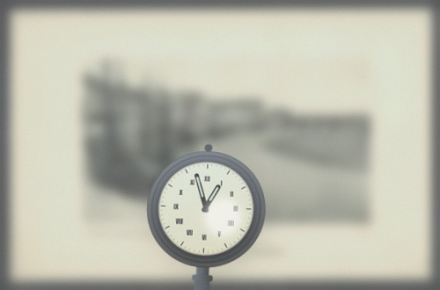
12:57
